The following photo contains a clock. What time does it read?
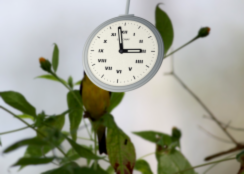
2:58
